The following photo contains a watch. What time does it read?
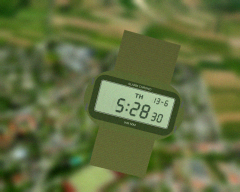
5:28:30
